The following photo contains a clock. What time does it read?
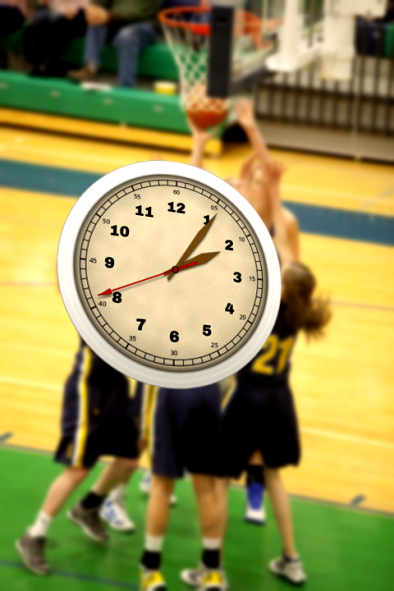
2:05:41
